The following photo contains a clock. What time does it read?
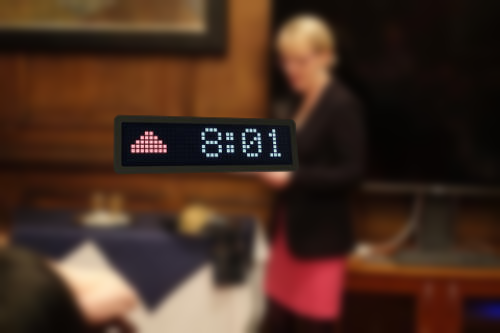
8:01
